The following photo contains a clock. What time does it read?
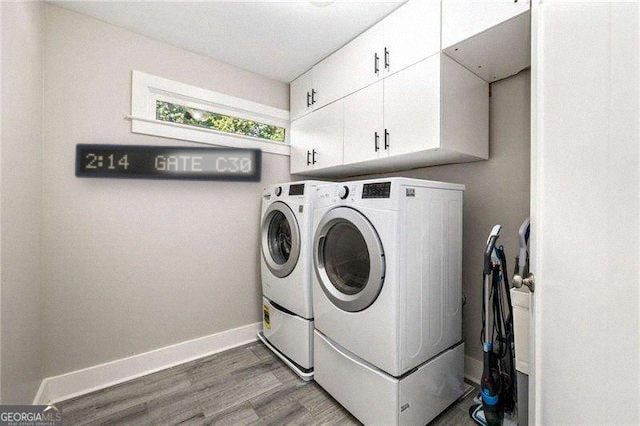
2:14
